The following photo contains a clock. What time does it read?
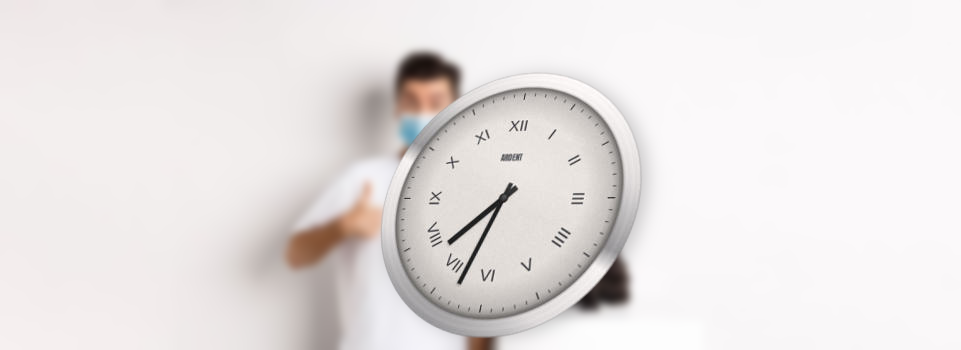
7:33
